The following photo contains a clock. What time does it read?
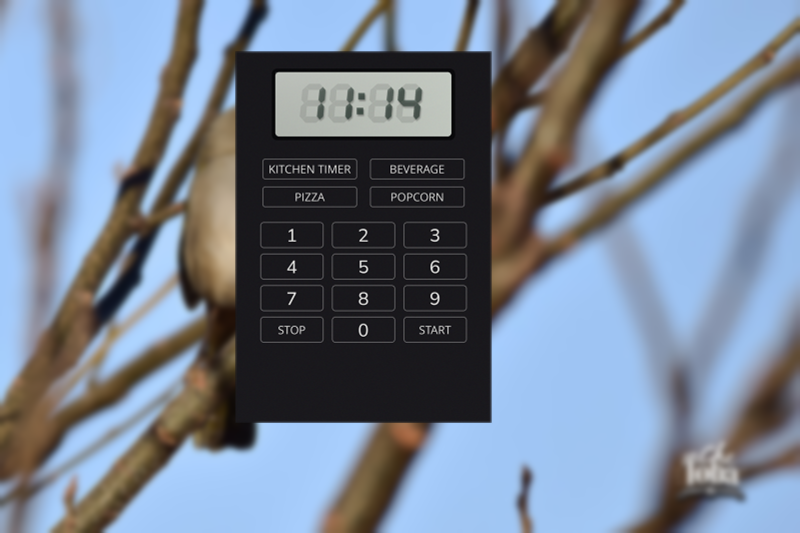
11:14
